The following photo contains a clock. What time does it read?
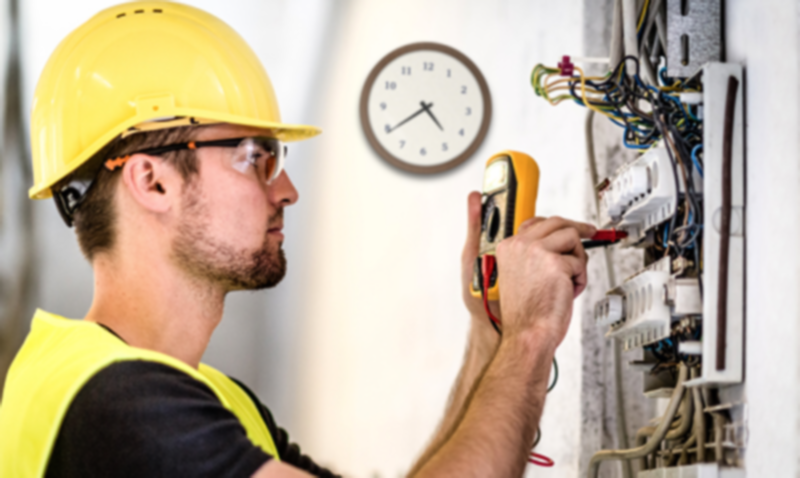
4:39
